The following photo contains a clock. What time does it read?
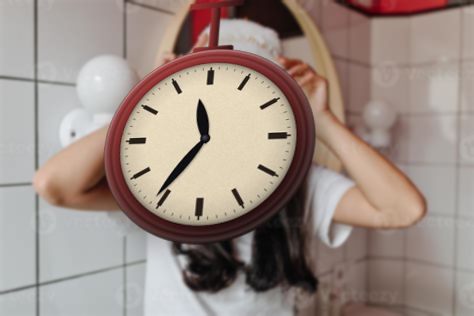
11:36
